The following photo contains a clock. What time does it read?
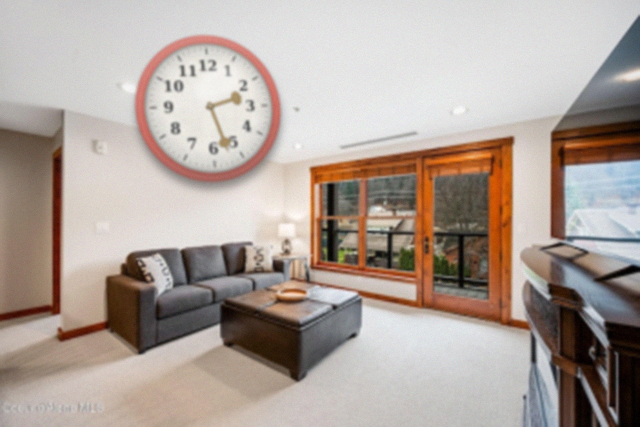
2:27
